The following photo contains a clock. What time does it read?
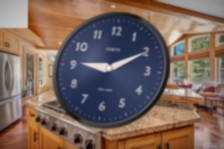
9:10
